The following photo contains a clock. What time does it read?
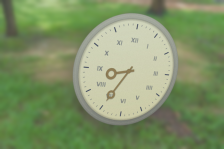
8:35
